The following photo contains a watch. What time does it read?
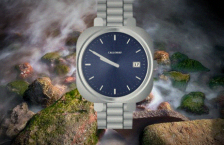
9:50
